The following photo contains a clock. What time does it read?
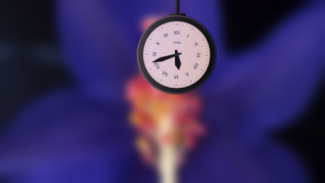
5:42
